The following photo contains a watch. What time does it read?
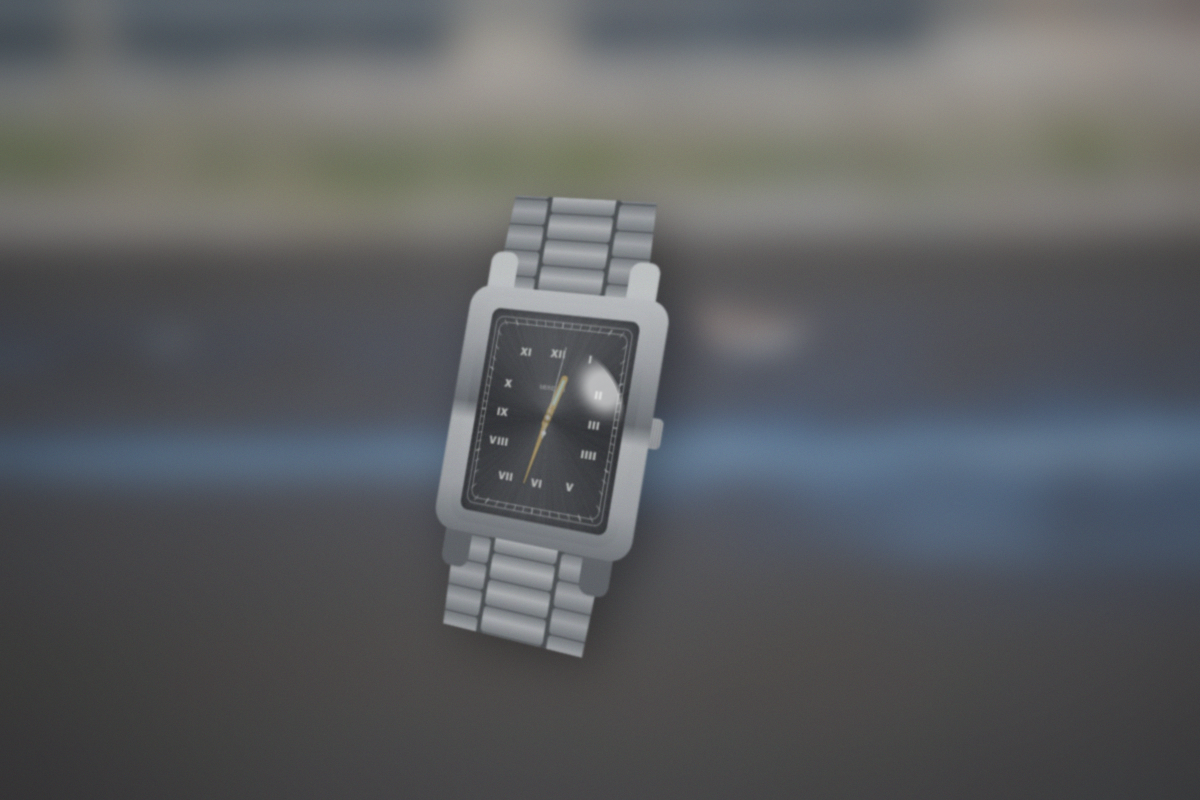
12:32:01
